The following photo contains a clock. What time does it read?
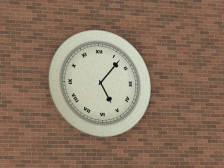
5:07
